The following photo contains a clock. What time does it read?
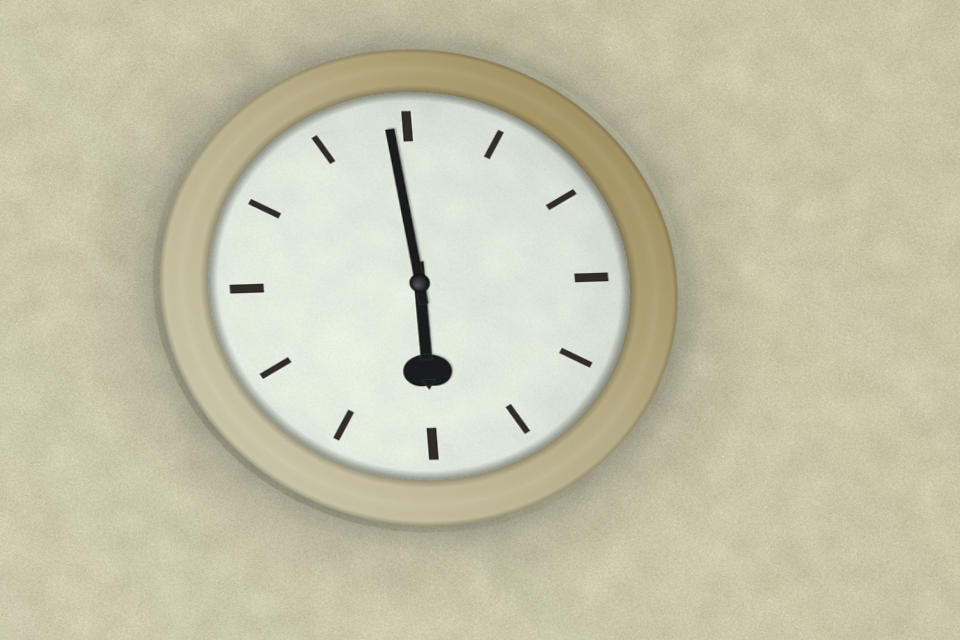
5:59
